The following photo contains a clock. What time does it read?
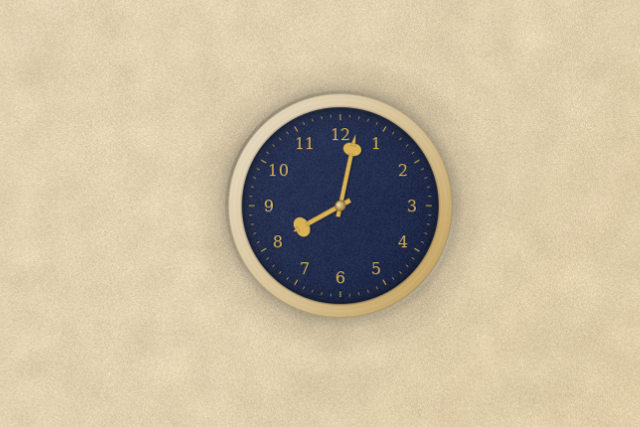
8:02
